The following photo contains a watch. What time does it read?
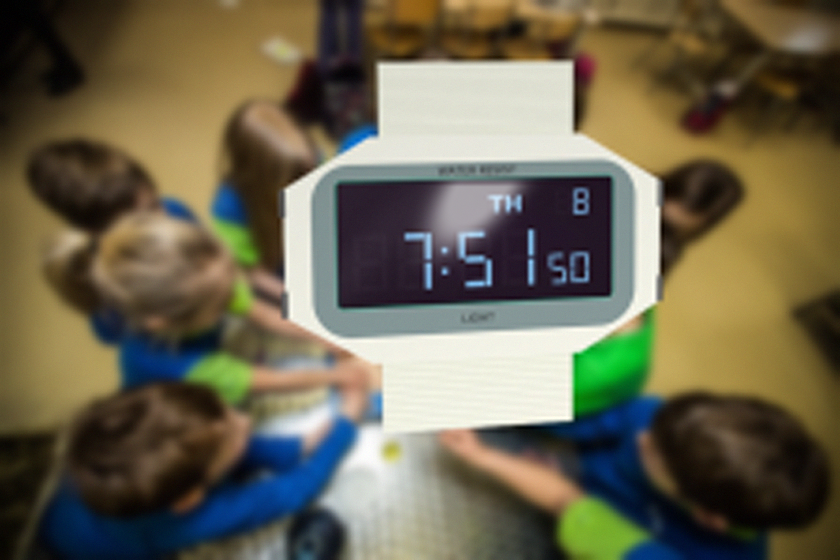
7:51:50
